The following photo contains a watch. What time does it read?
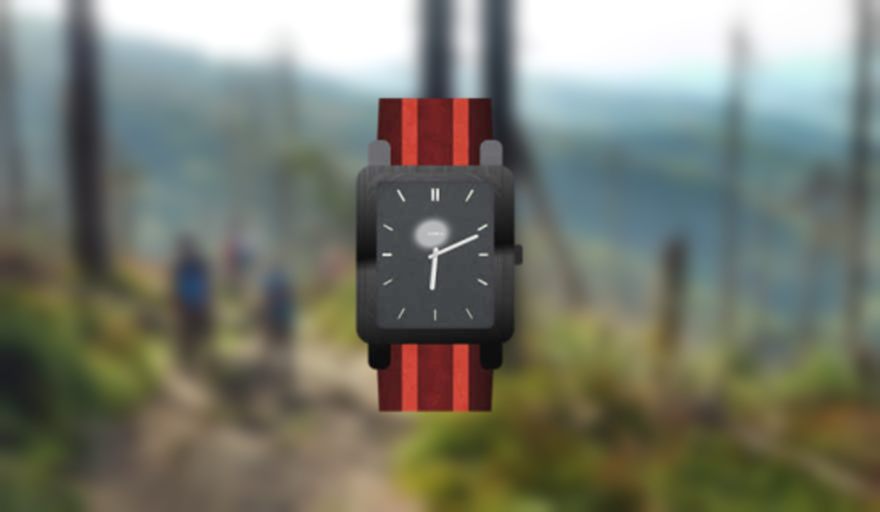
6:11
